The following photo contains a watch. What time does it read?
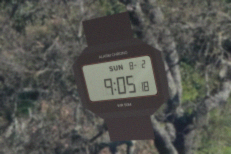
9:05:18
